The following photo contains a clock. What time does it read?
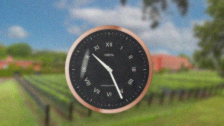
10:26
